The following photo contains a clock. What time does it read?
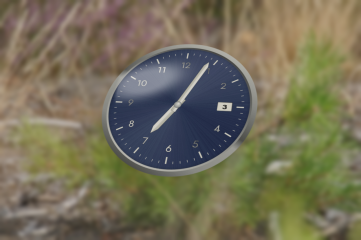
7:04
